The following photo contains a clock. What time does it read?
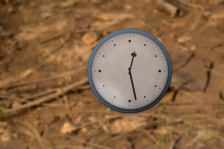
12:28
